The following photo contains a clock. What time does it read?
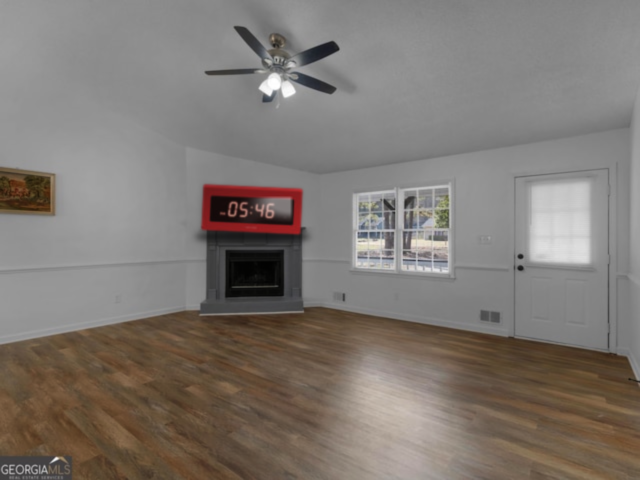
5:46
